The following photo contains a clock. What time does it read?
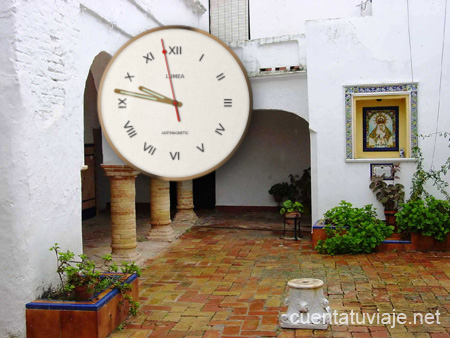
9:46:58
